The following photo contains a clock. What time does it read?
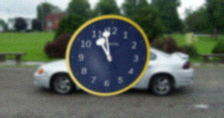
10:58
